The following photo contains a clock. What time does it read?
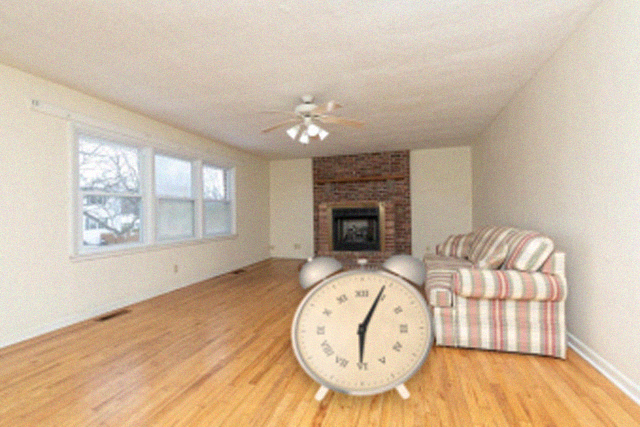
6:04
